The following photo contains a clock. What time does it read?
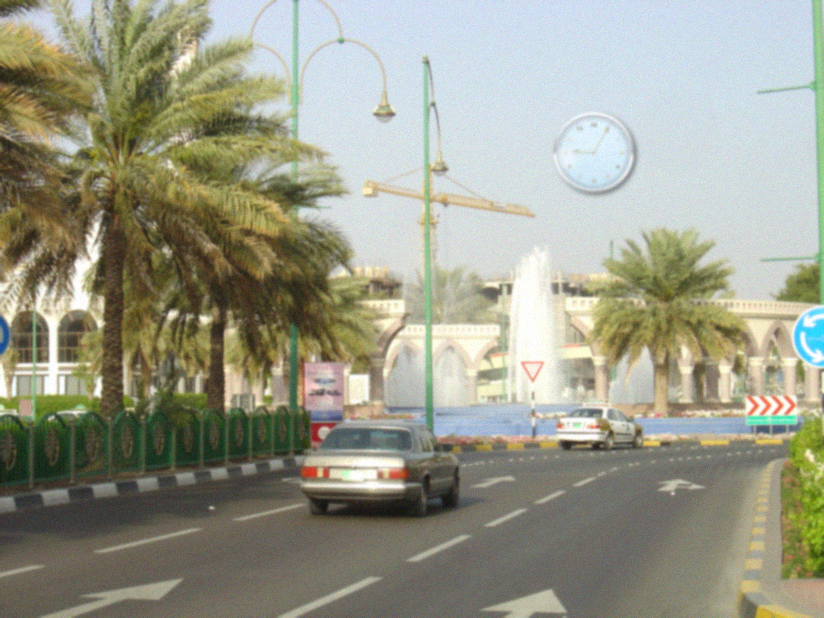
9:05
